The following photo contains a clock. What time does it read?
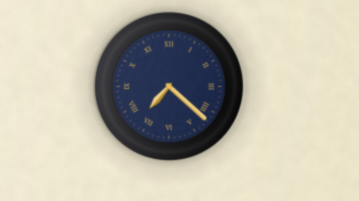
7:22
